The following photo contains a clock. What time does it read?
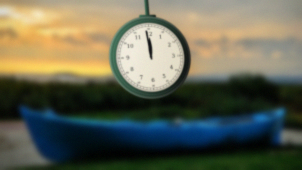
11:59
